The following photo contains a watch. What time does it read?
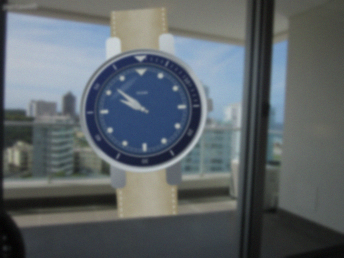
9:52
